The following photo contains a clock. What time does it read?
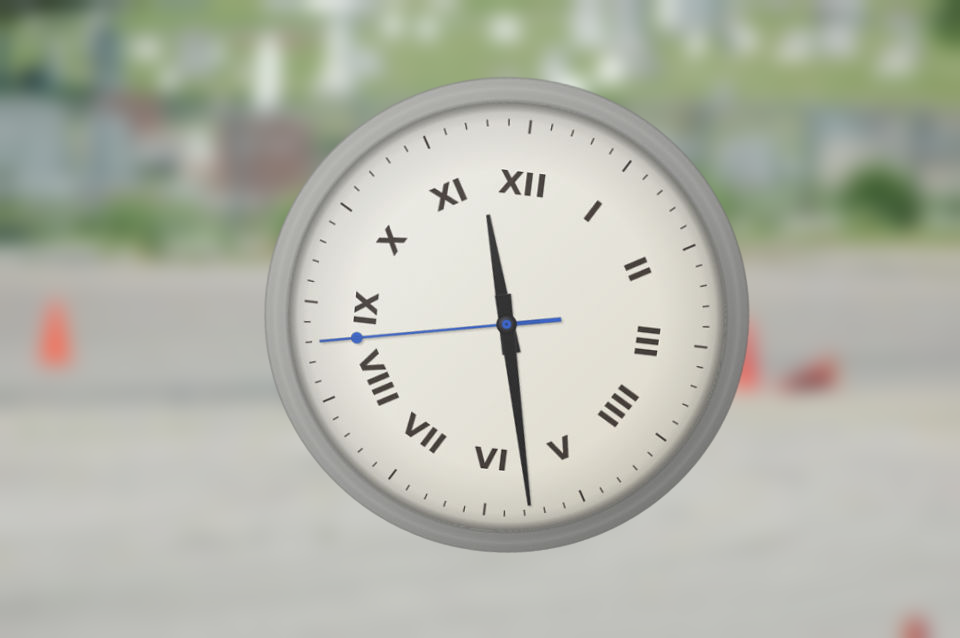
11:27:43
